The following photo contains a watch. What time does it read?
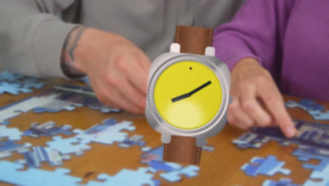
8:09
